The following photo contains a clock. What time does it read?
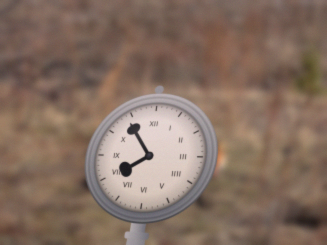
7:54
